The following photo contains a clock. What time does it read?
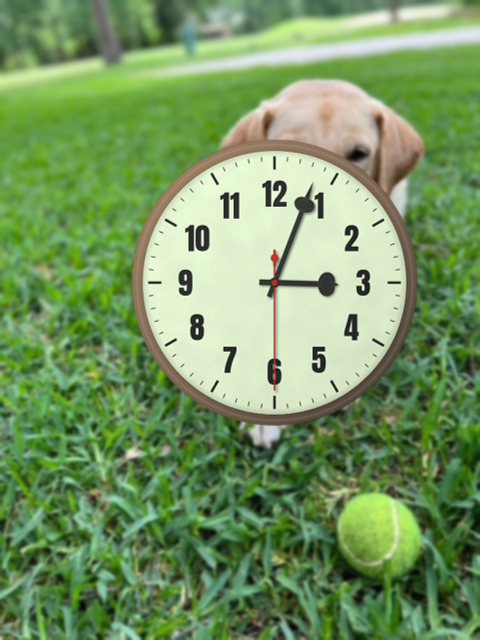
3:03:30
